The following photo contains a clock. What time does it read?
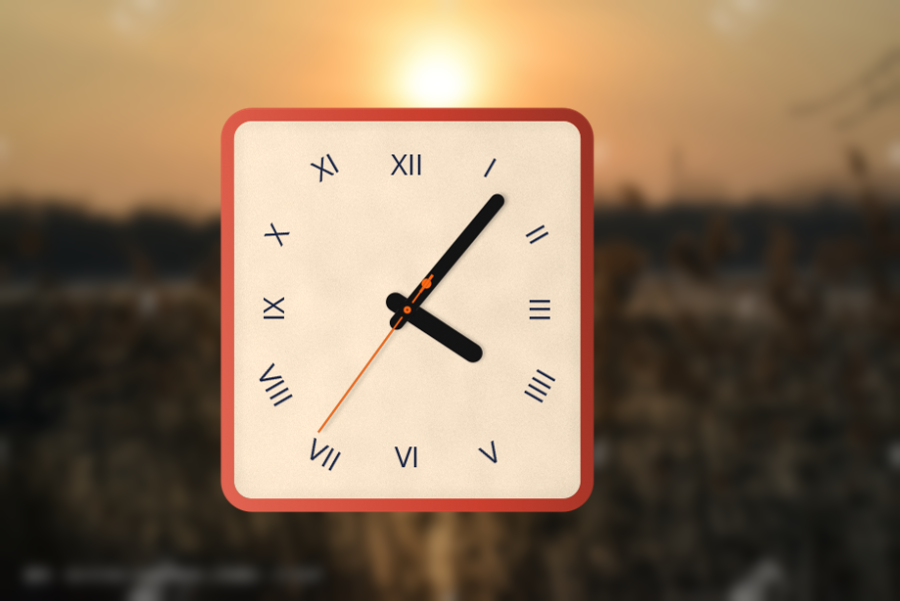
4:06:36
